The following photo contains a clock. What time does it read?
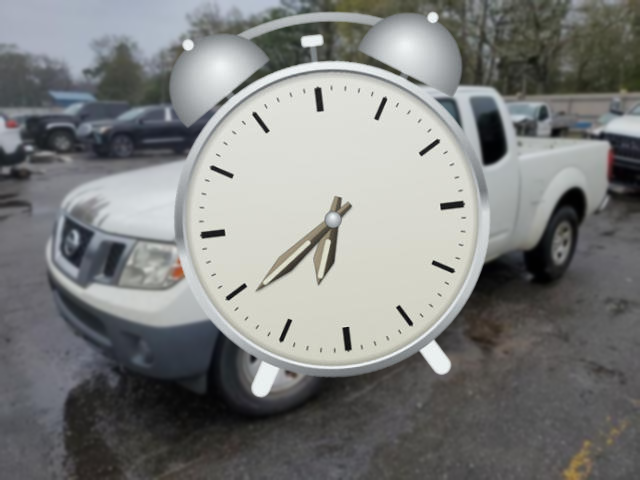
6:39
